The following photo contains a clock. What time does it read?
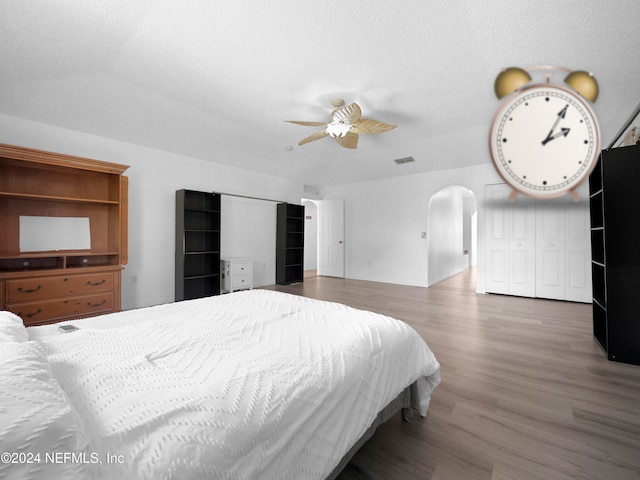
2:05
